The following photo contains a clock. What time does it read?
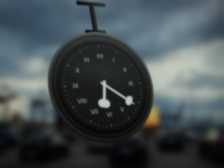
6:21
